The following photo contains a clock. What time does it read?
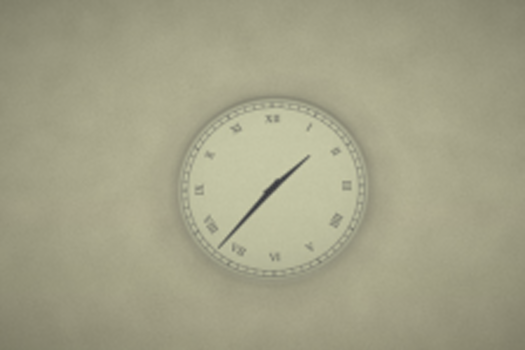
1:37
